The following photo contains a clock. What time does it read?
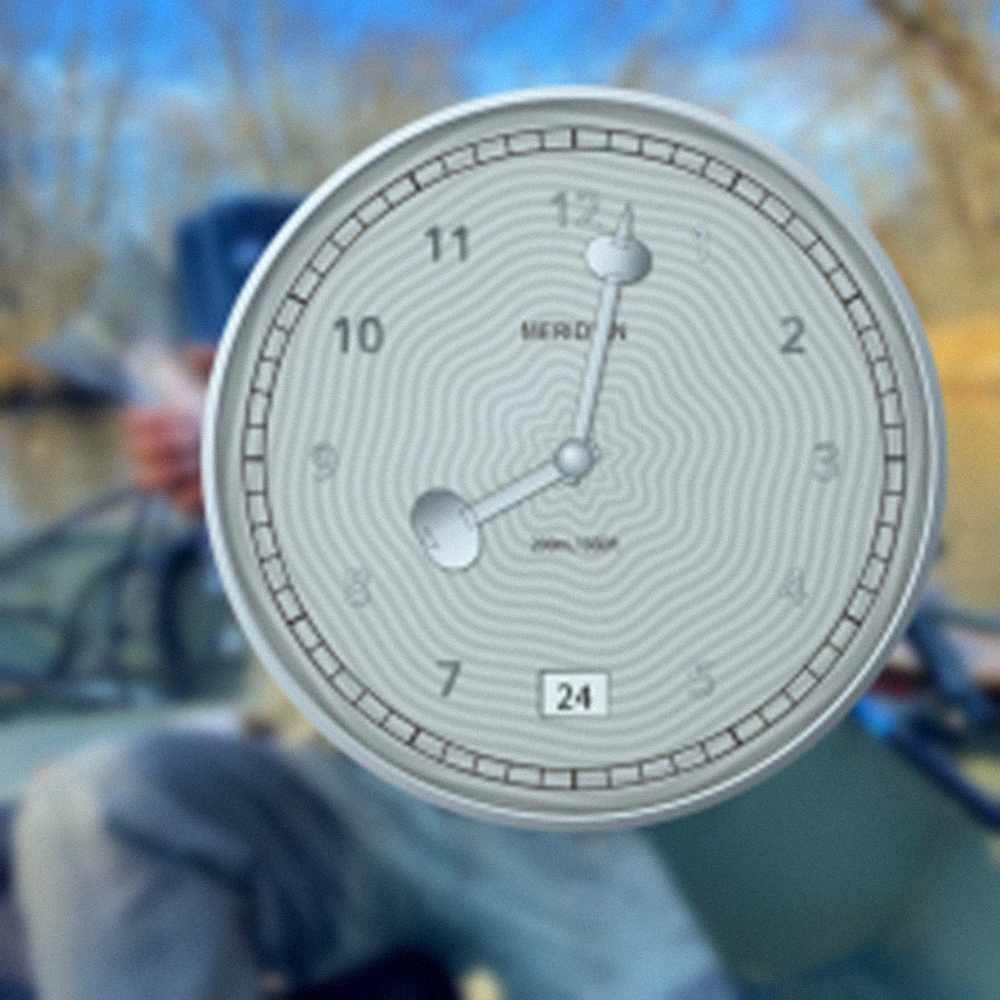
8:02
